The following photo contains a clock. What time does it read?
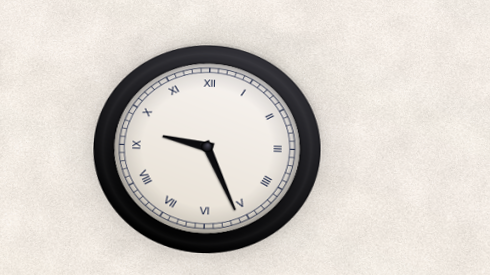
9:26
